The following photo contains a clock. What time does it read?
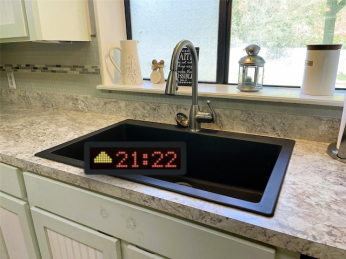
21:22
